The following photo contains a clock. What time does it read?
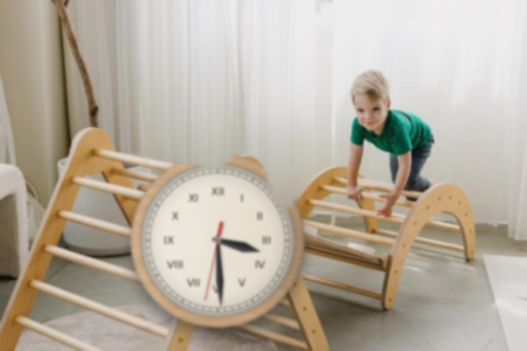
3:29:32
